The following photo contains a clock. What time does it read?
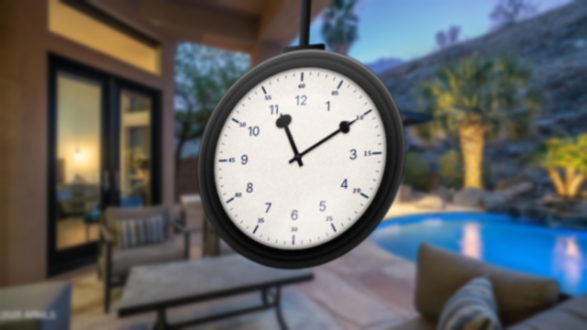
11:10
